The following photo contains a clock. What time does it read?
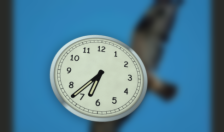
6:37
